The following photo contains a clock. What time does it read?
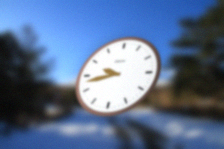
9:43
